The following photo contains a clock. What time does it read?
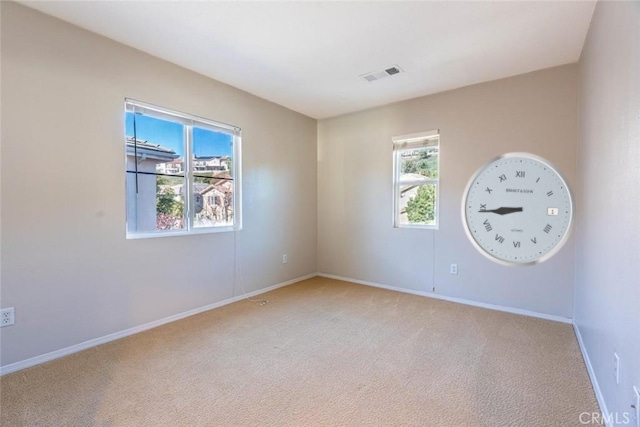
8:44
